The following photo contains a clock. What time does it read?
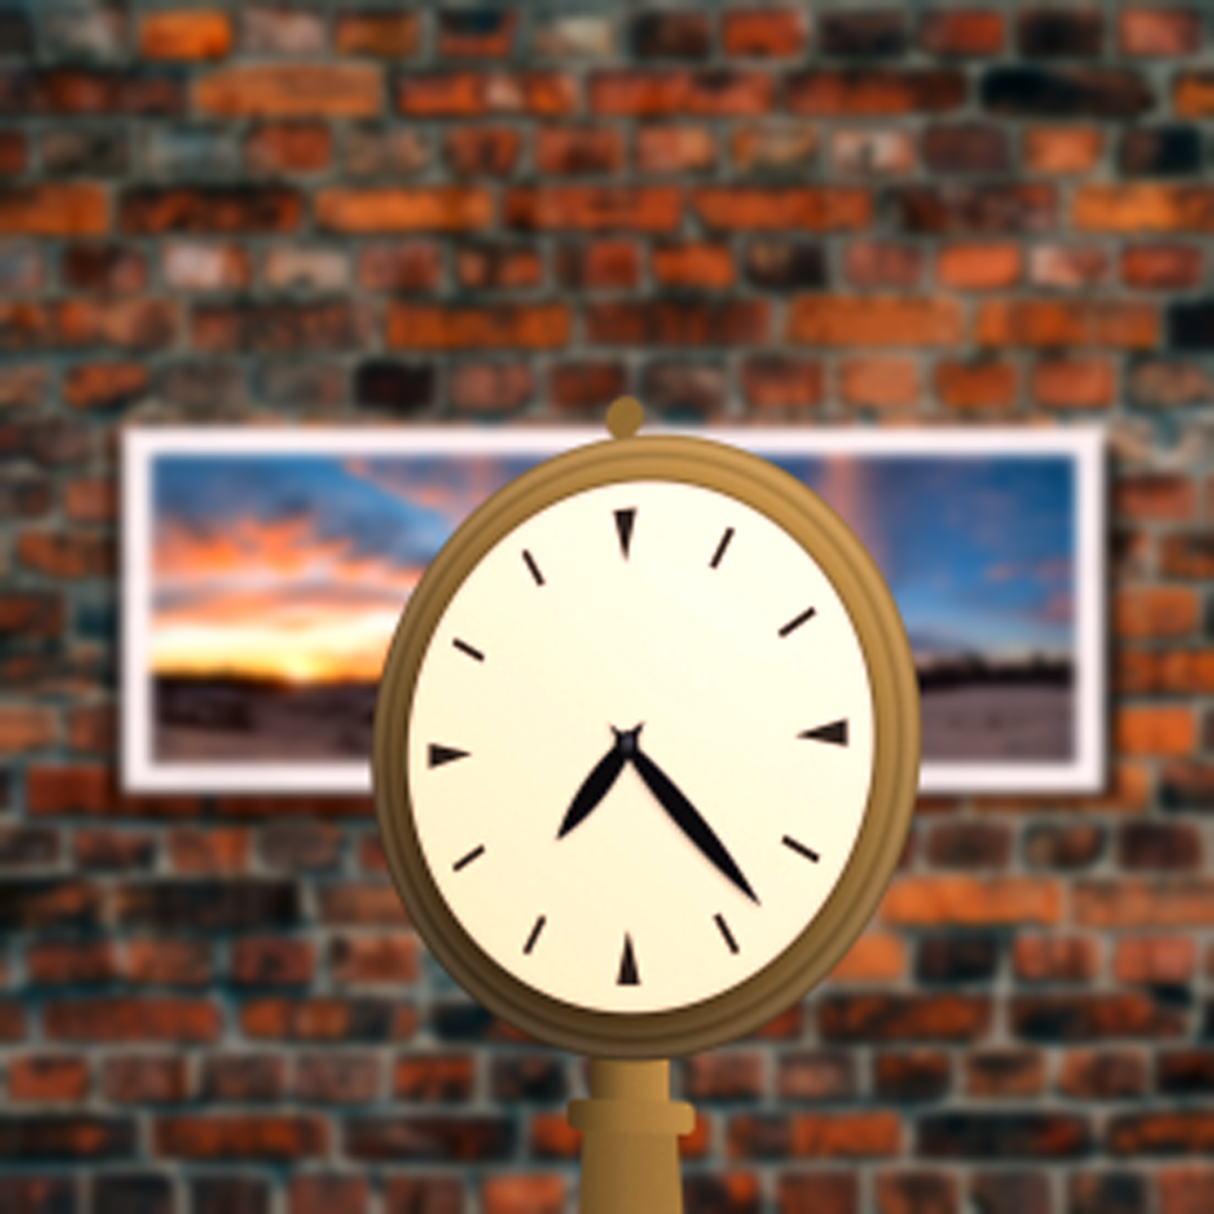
7:23
